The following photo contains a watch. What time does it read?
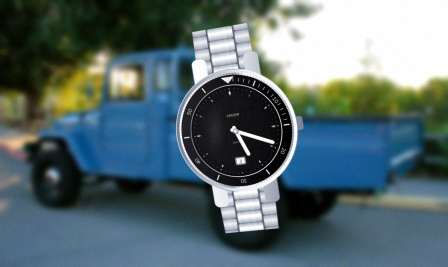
5:19
